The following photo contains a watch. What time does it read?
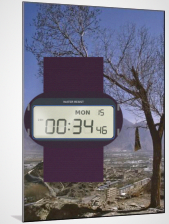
0:34:46
